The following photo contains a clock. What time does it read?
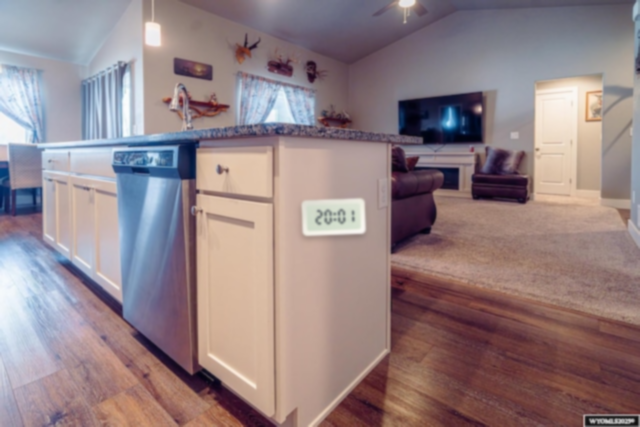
20:01
